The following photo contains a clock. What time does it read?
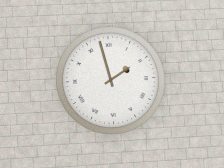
1:58
